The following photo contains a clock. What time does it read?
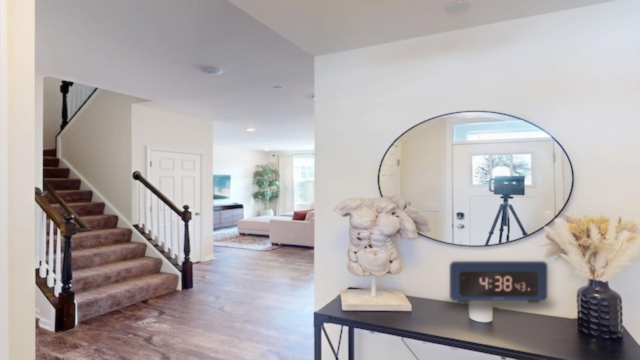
4:38
